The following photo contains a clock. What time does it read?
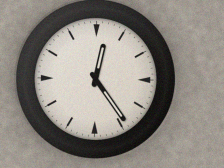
12:24
